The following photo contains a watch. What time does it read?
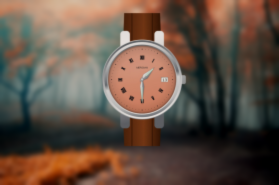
1:30
